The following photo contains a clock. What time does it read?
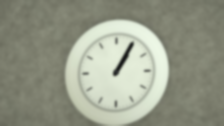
1:05
